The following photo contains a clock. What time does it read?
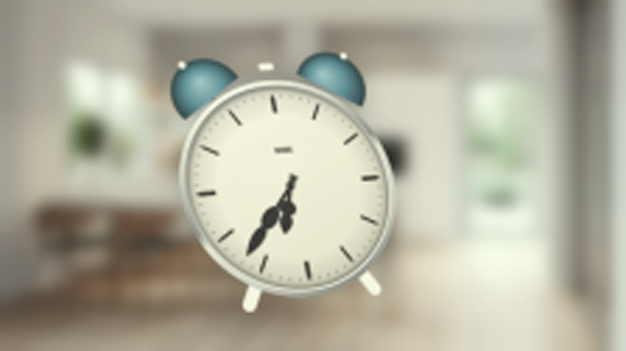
6:37
